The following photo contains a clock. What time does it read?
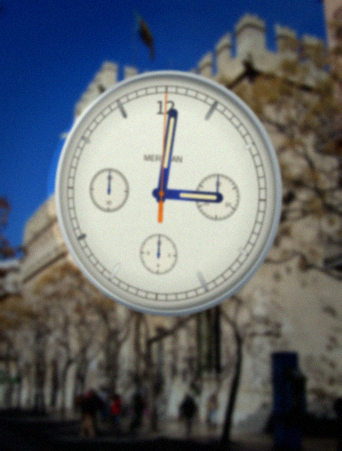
3:01
